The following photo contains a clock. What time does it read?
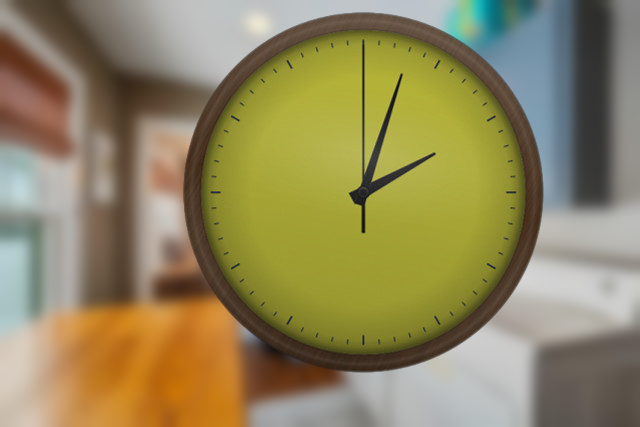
2:03:00
